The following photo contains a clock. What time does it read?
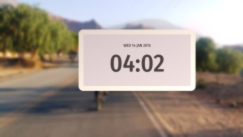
4:02
